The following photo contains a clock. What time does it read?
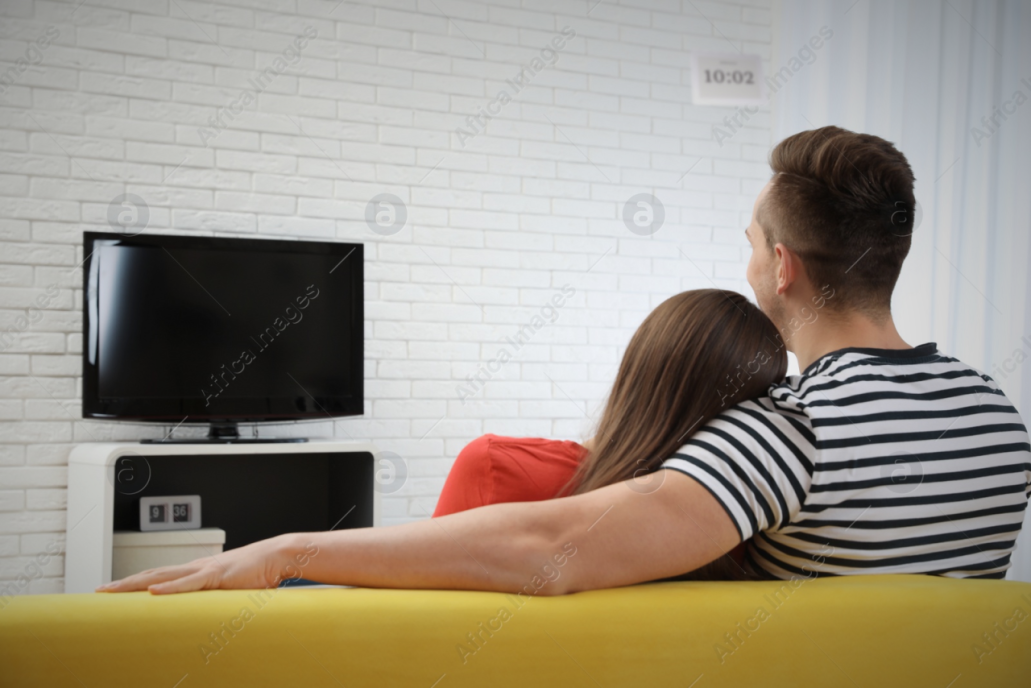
10:02
